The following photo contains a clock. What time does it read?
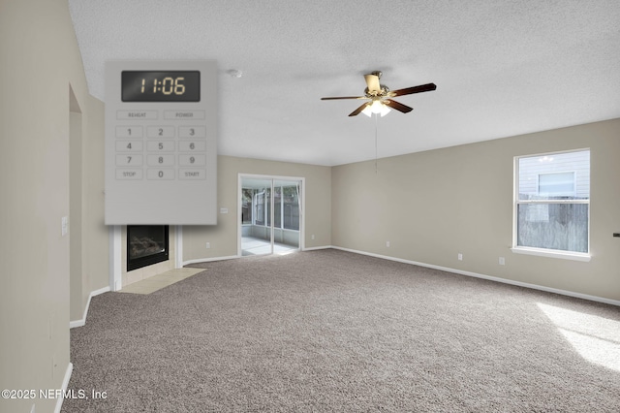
11:06
